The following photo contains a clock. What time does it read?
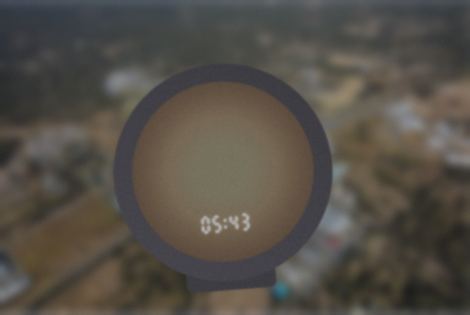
5:43
